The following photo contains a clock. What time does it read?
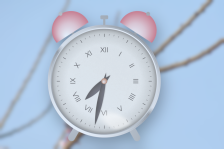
7:32
